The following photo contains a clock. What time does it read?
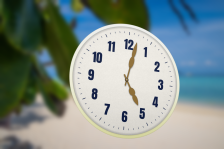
5:02
